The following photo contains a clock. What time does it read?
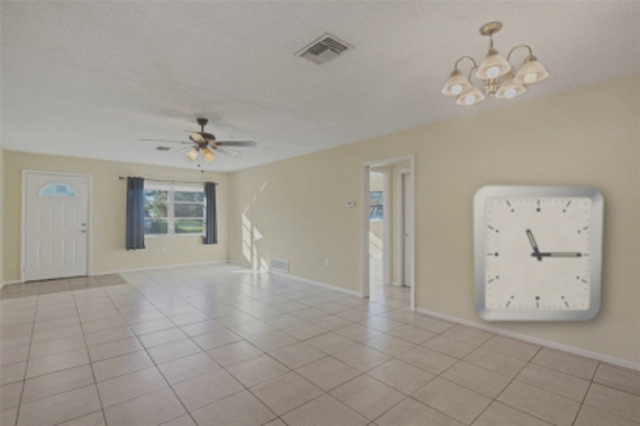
11:15
